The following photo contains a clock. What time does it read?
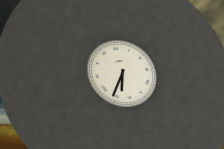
6:36
